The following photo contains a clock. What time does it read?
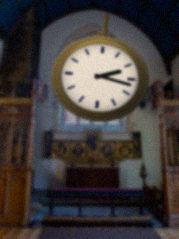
2:17
